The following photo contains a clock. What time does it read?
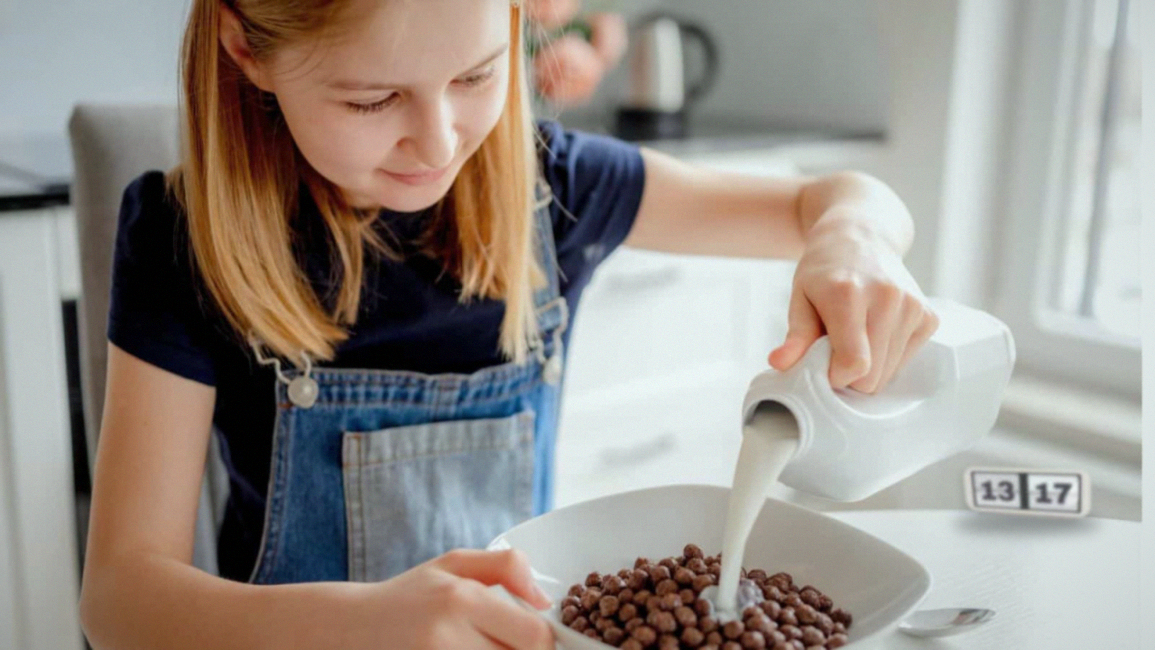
13:17
